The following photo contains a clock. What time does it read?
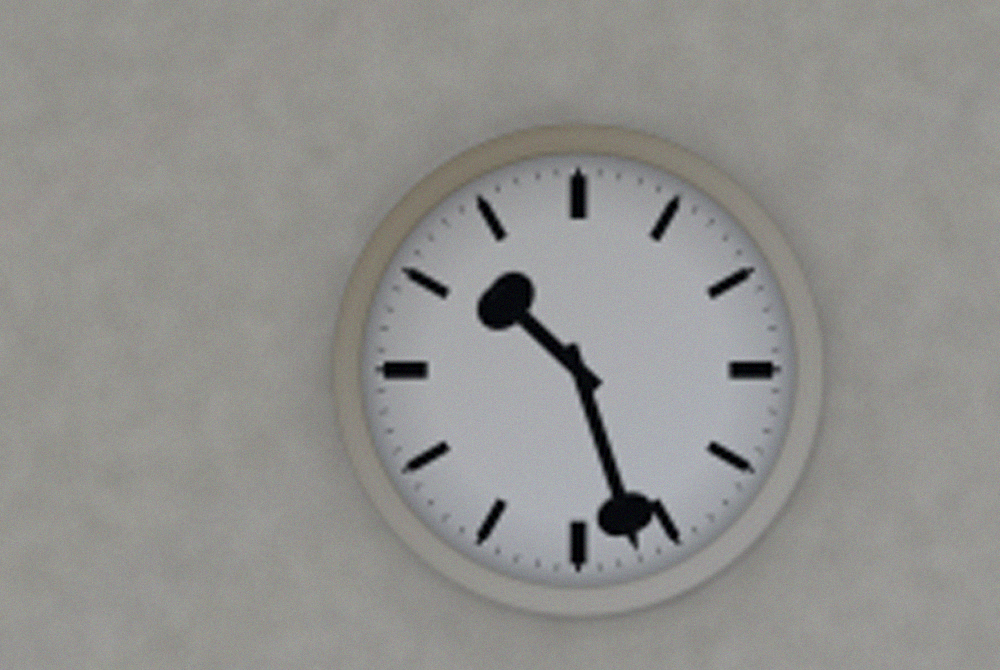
10:27
